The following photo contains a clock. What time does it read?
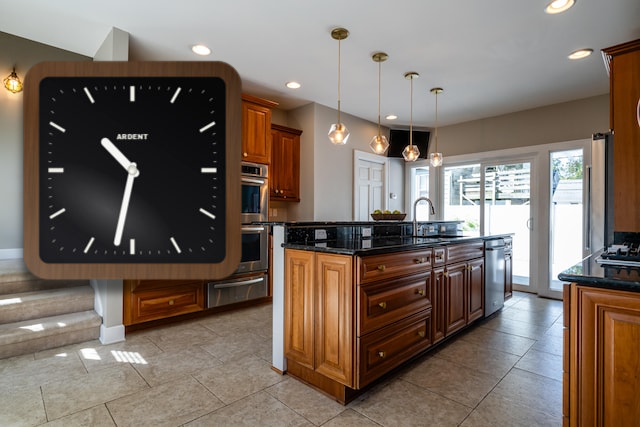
10:32
